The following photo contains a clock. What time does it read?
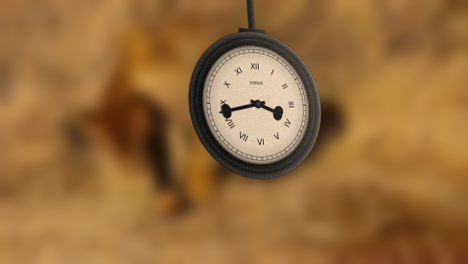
3:43
